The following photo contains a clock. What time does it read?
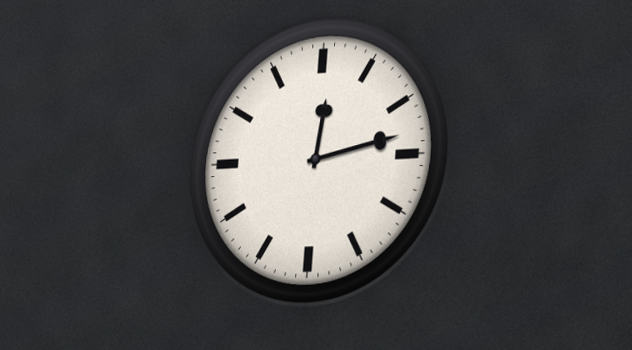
12:13
